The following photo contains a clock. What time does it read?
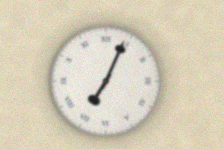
7:04
